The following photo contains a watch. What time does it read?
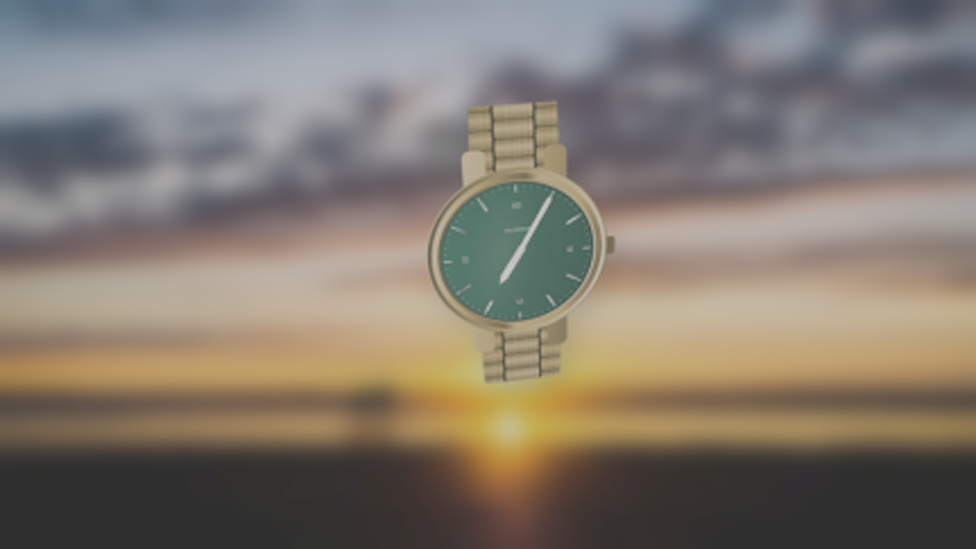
7:05
